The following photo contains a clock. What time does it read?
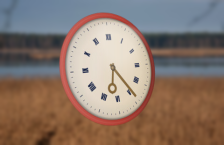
6:24
